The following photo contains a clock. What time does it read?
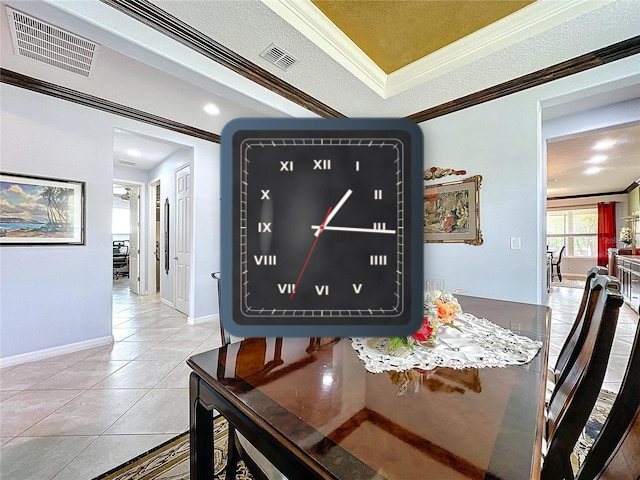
1:15:34
